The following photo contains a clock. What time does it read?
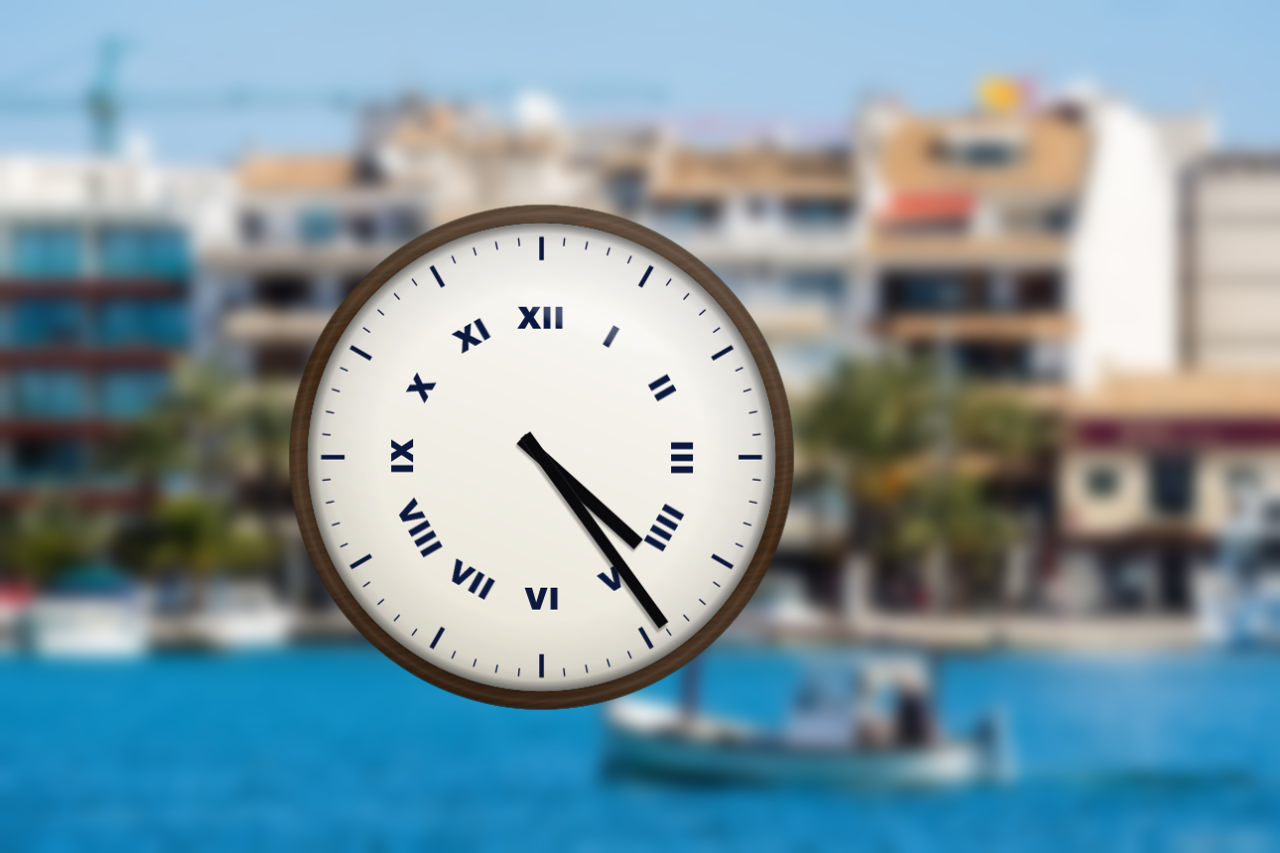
4:24
